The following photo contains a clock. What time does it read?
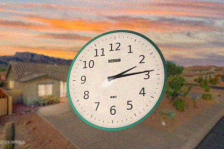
2:14
